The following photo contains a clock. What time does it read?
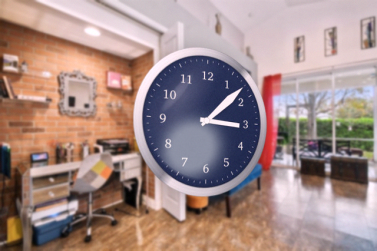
3:08
